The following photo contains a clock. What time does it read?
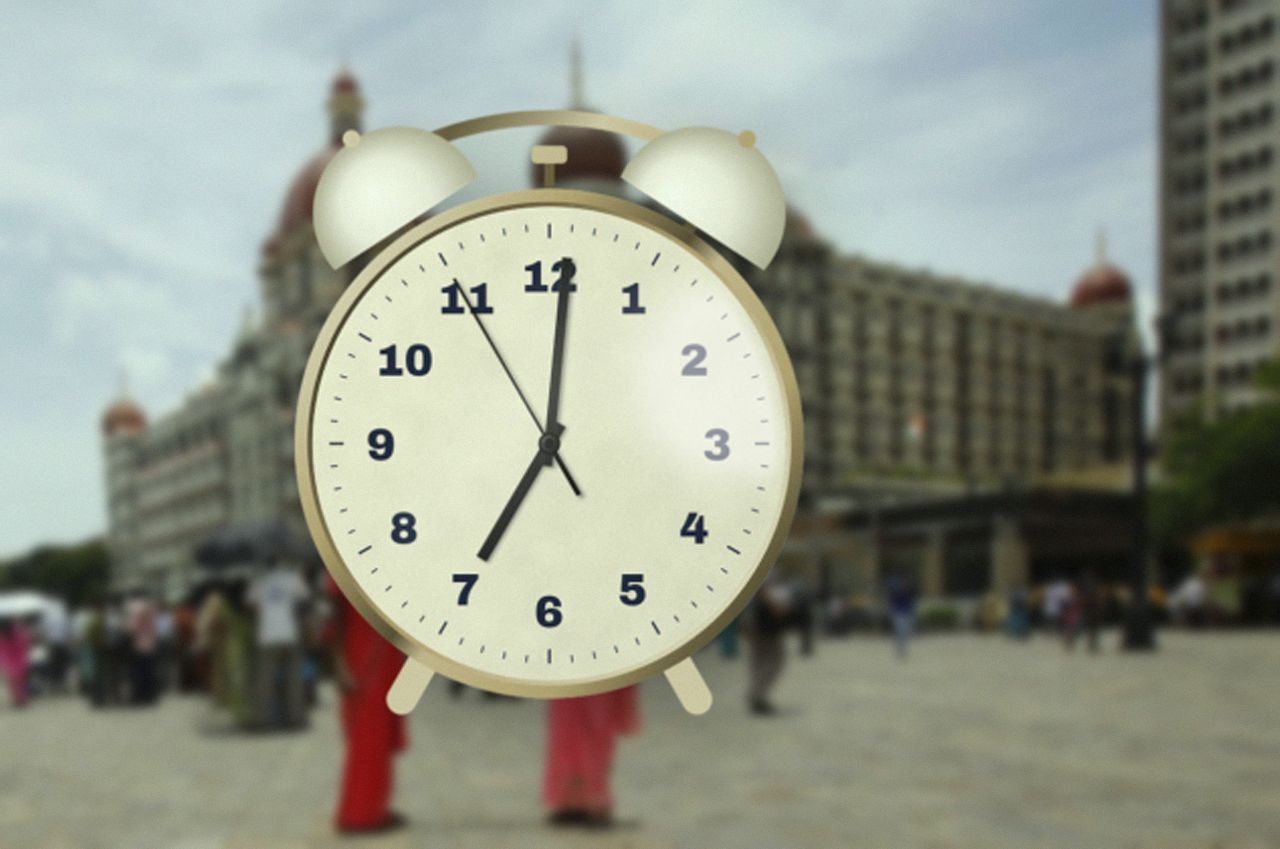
7:00:55
